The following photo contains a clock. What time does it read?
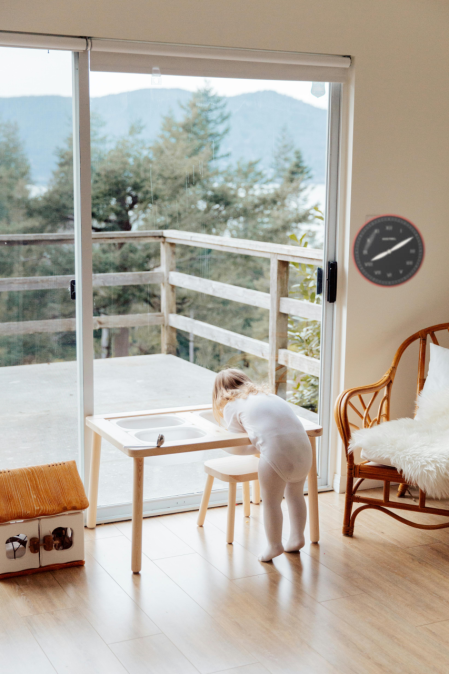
8:10
